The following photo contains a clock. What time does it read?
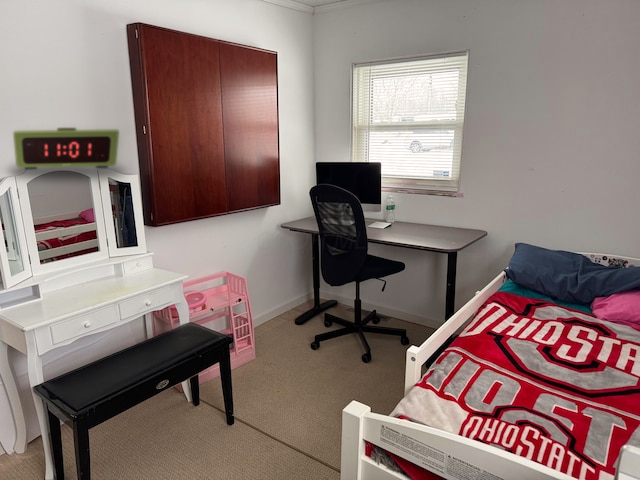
11:01
